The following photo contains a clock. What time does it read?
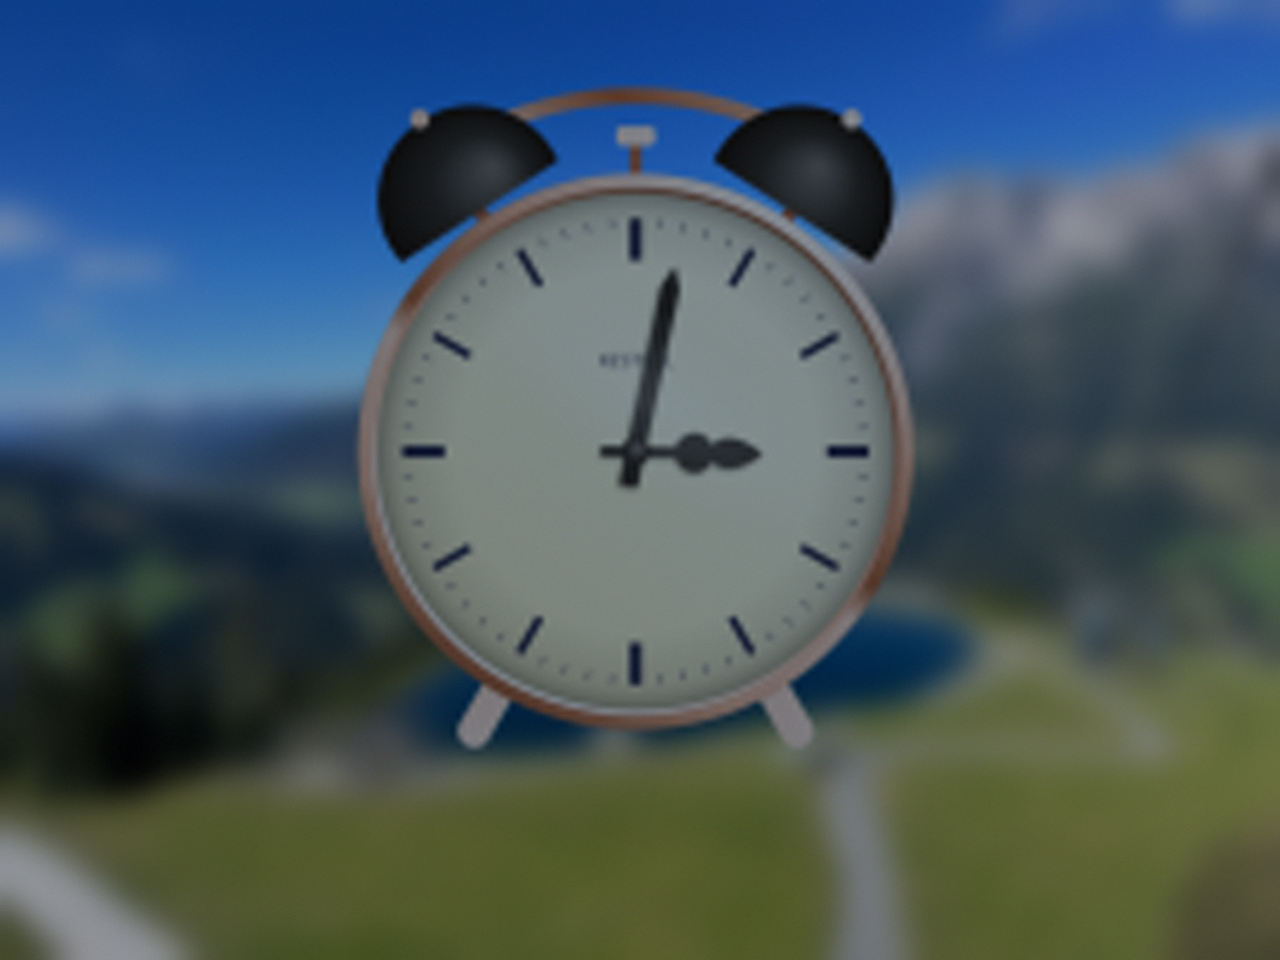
3:02
